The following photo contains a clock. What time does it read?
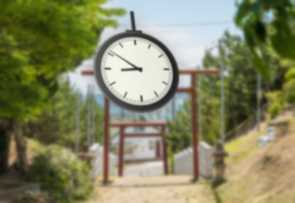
8:51
